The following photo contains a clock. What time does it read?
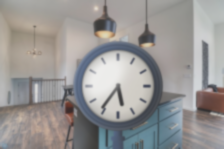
5:36
